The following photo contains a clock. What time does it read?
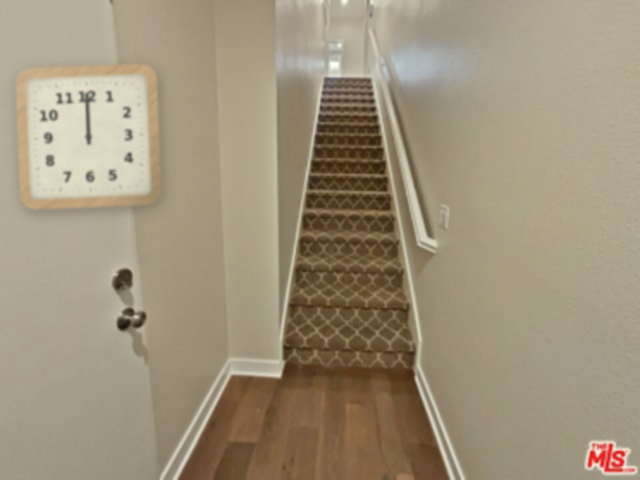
12:00
